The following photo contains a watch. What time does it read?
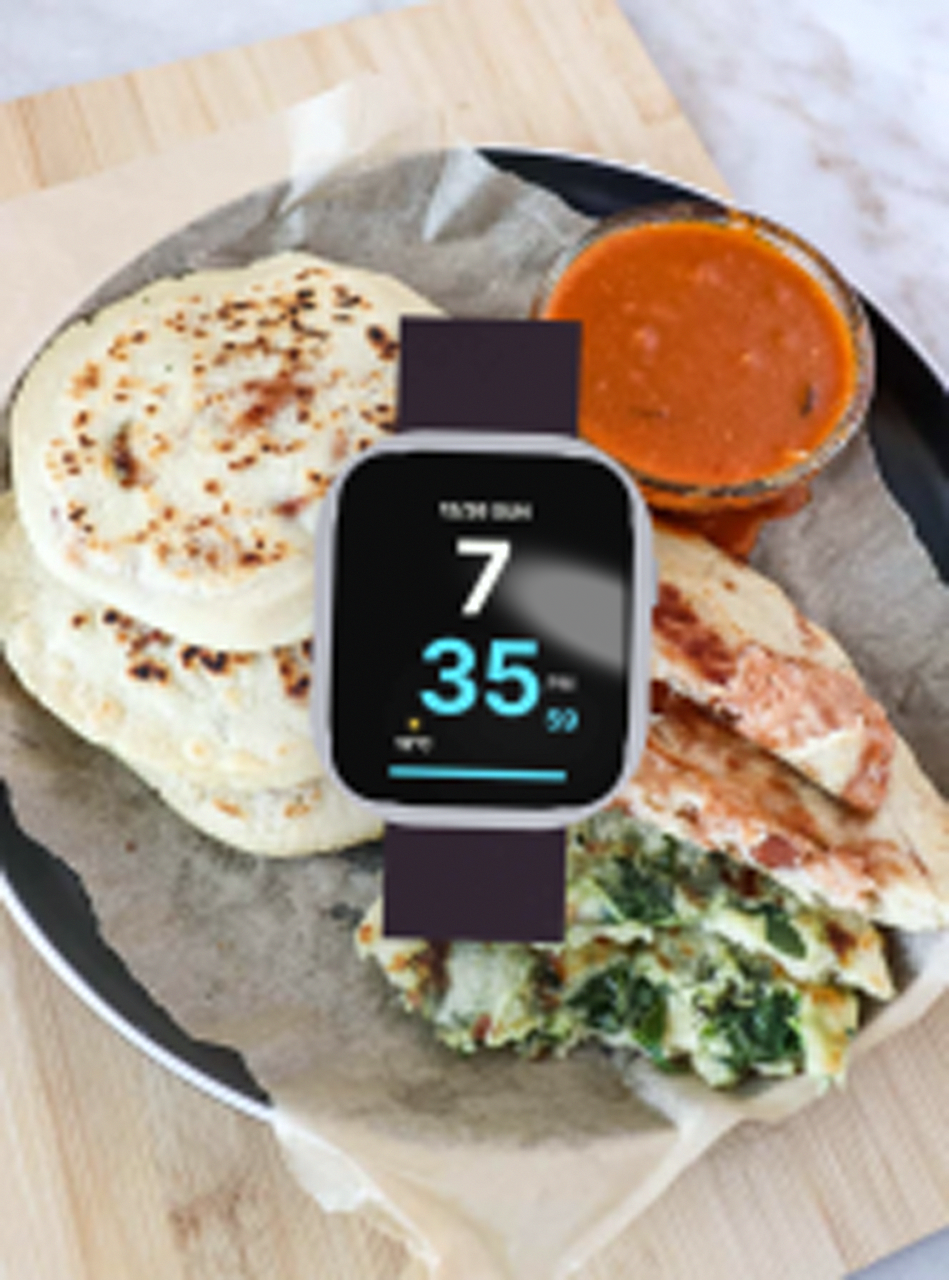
7:35
